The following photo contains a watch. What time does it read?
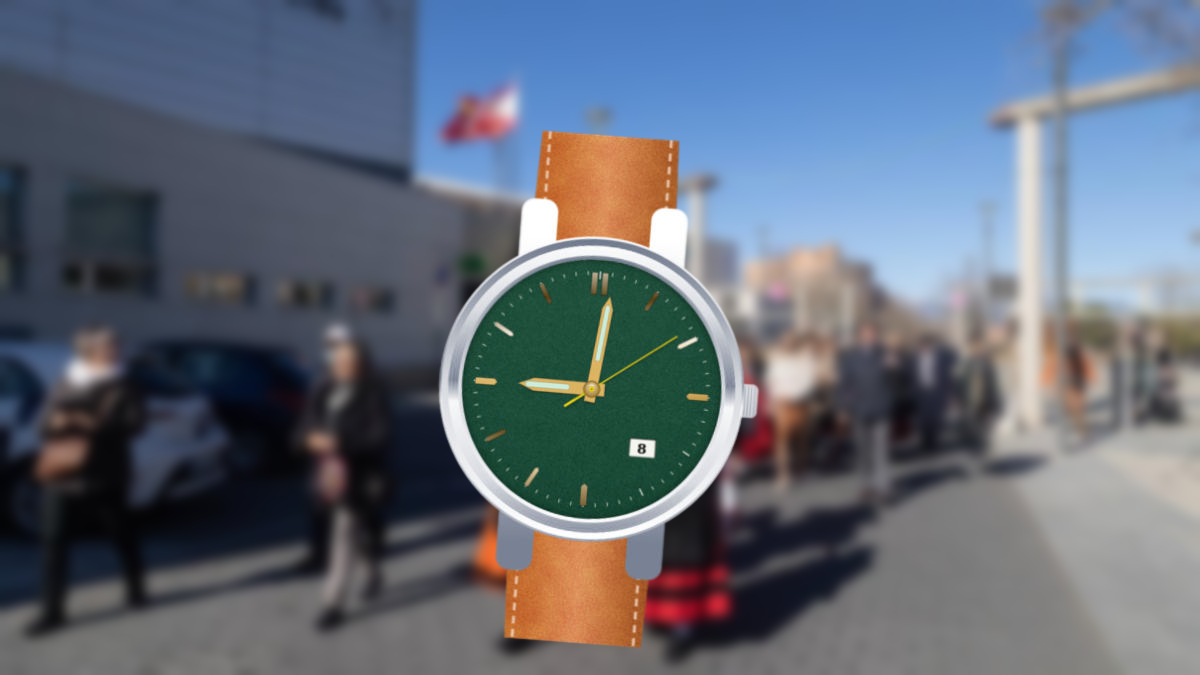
9:01:09
